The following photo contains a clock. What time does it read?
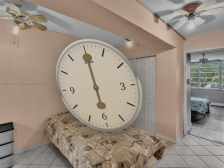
6:00
